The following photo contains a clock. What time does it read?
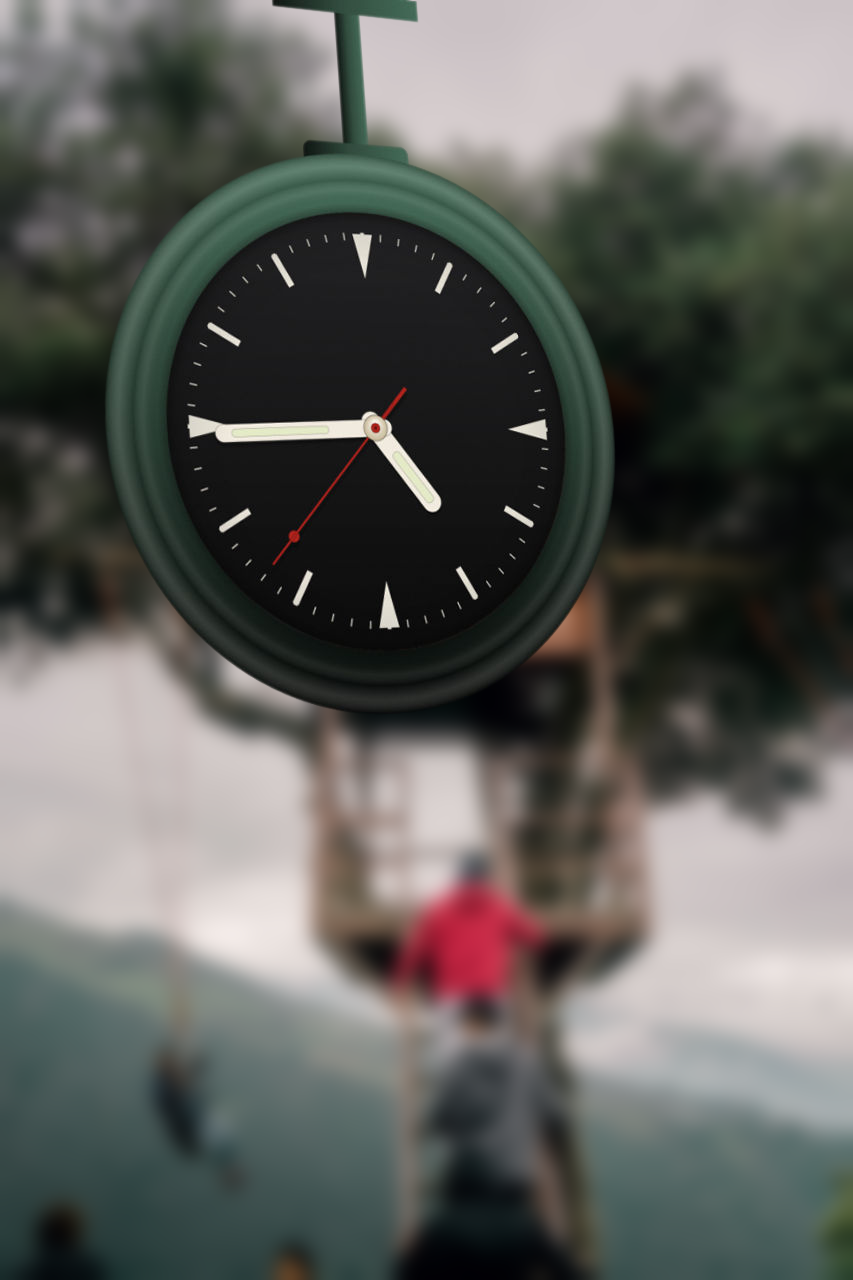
4:44:37
